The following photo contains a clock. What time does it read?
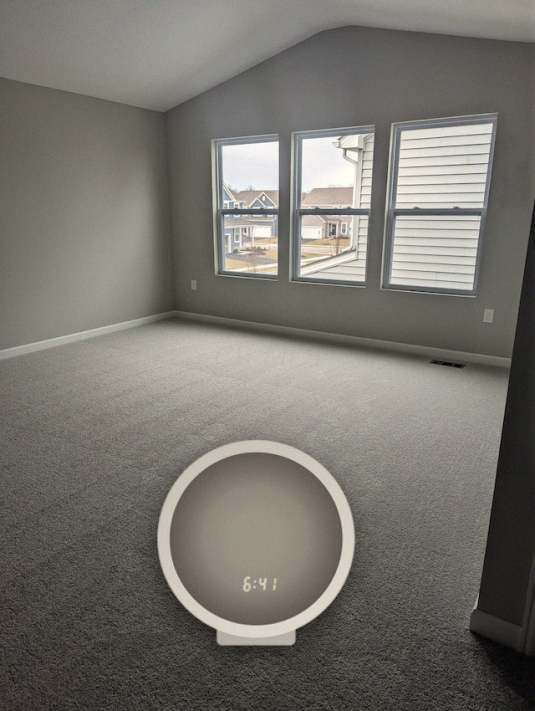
6:41
